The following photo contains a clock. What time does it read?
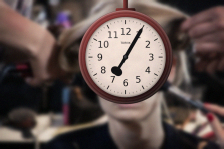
7:05
